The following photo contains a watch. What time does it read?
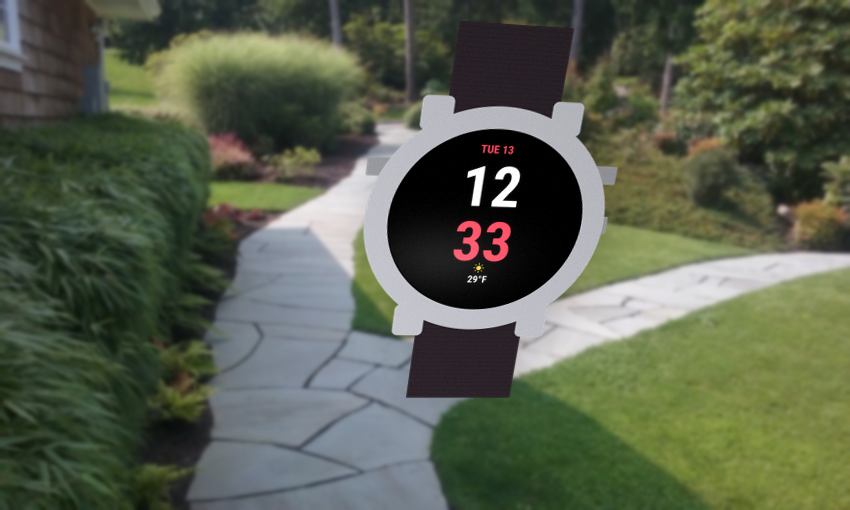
12:33
